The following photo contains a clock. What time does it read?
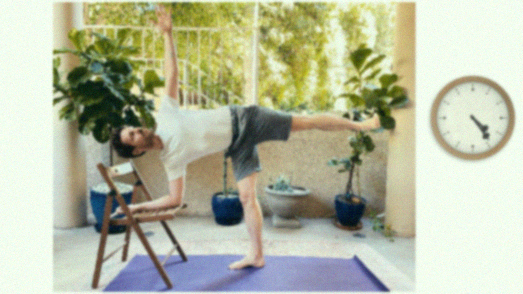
4:24
